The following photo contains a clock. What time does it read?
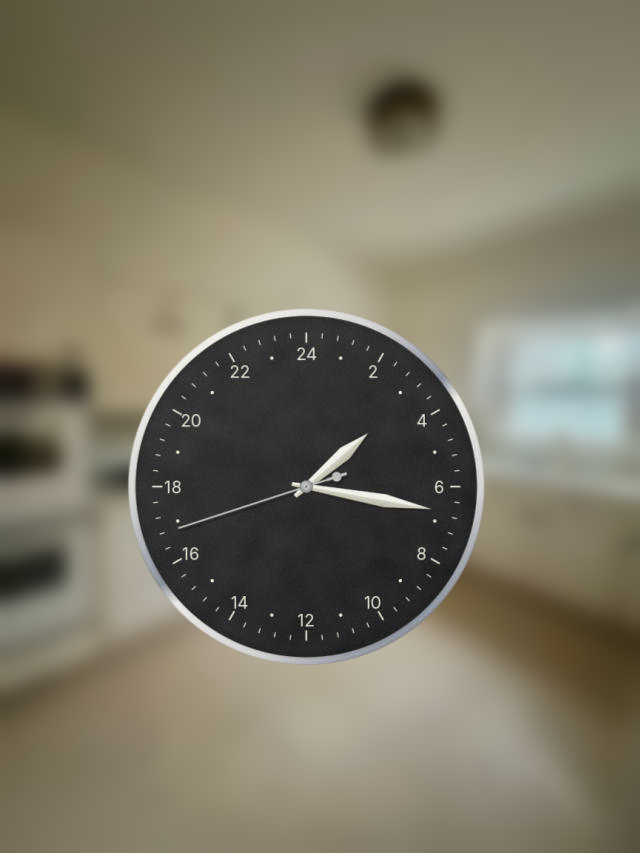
3:16:42
